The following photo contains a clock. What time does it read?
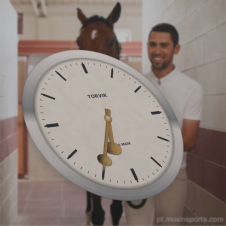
6:35
